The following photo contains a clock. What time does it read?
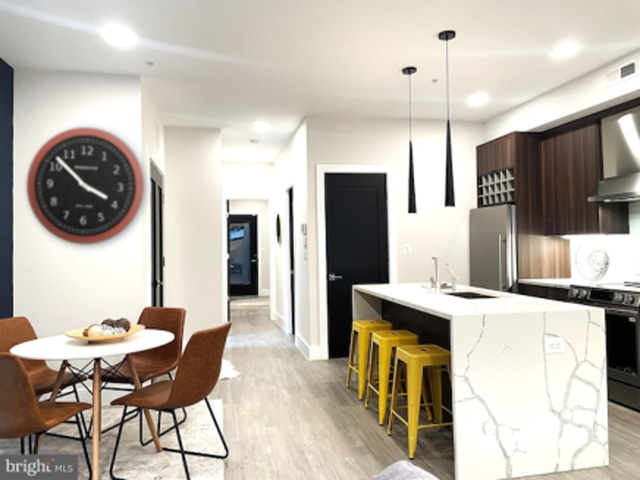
3:52
